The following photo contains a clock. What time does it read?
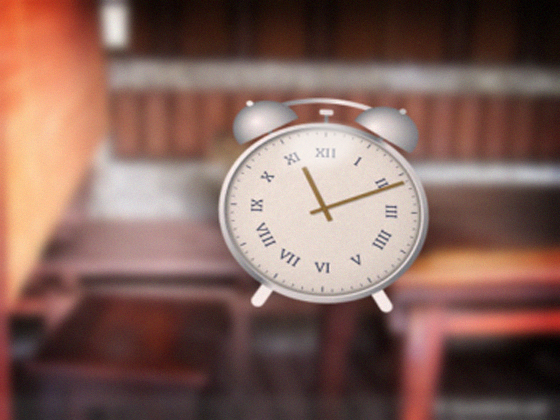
11:11
